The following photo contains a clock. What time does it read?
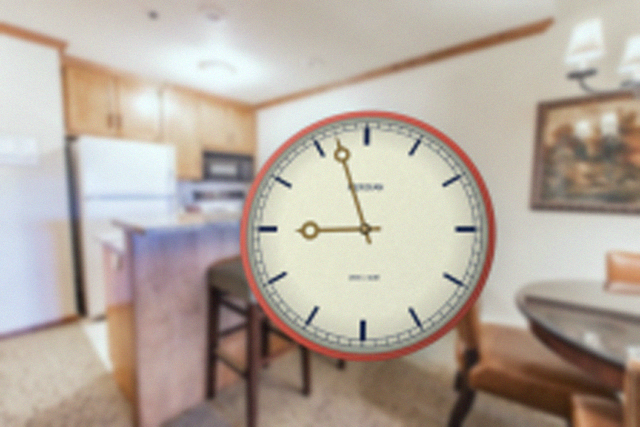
8:57
